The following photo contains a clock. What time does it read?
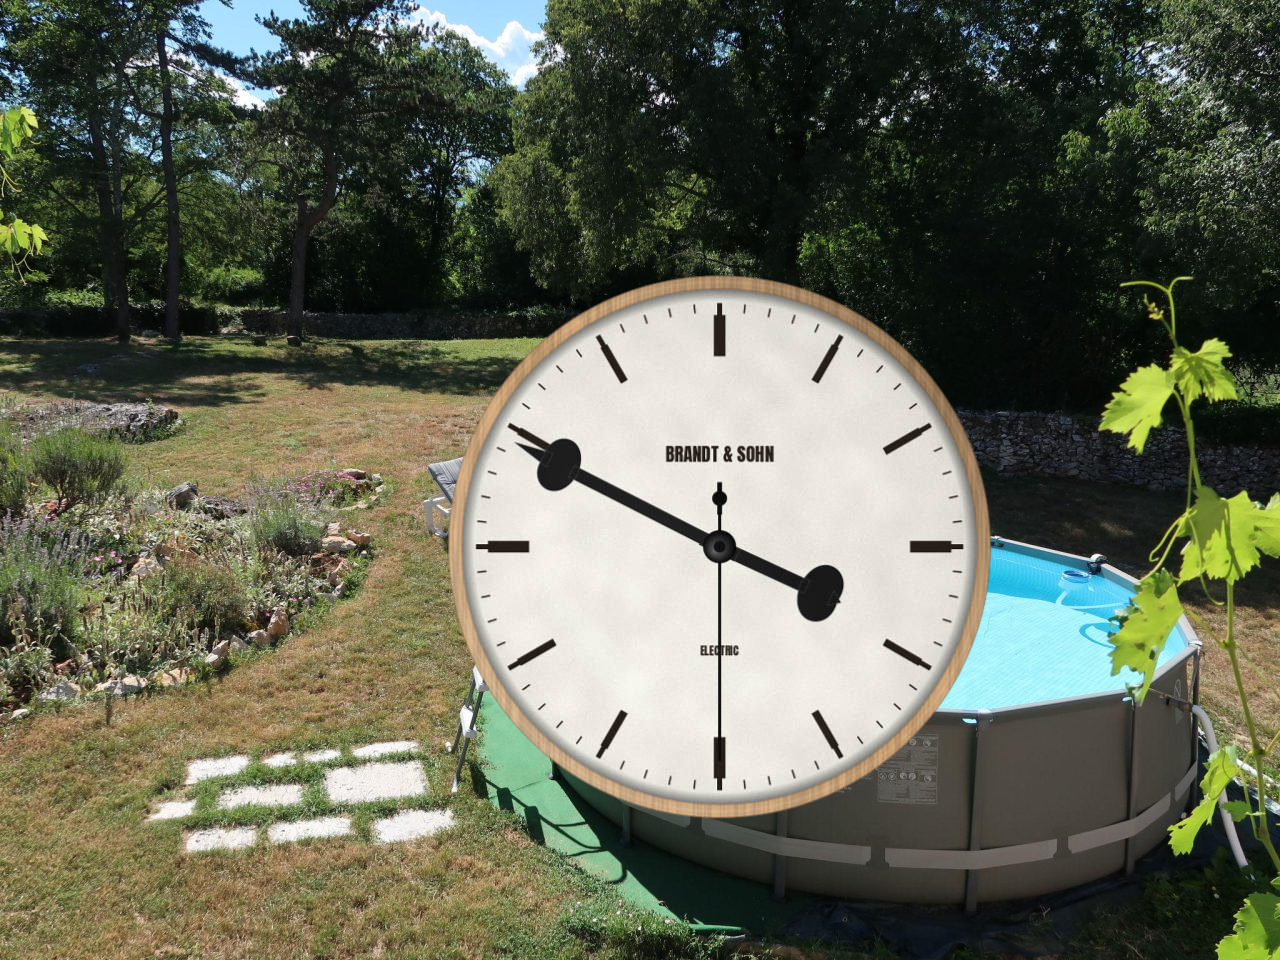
3:49:30
